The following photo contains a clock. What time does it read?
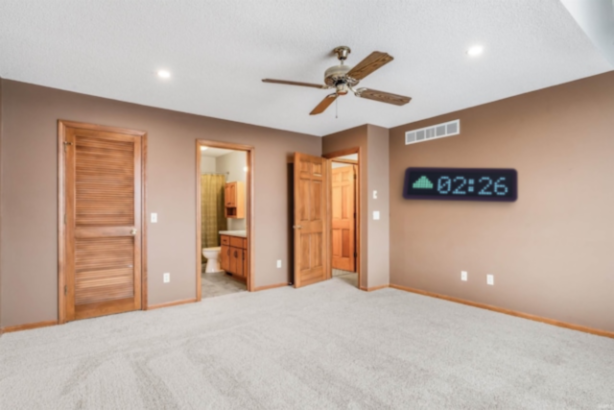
2:26
